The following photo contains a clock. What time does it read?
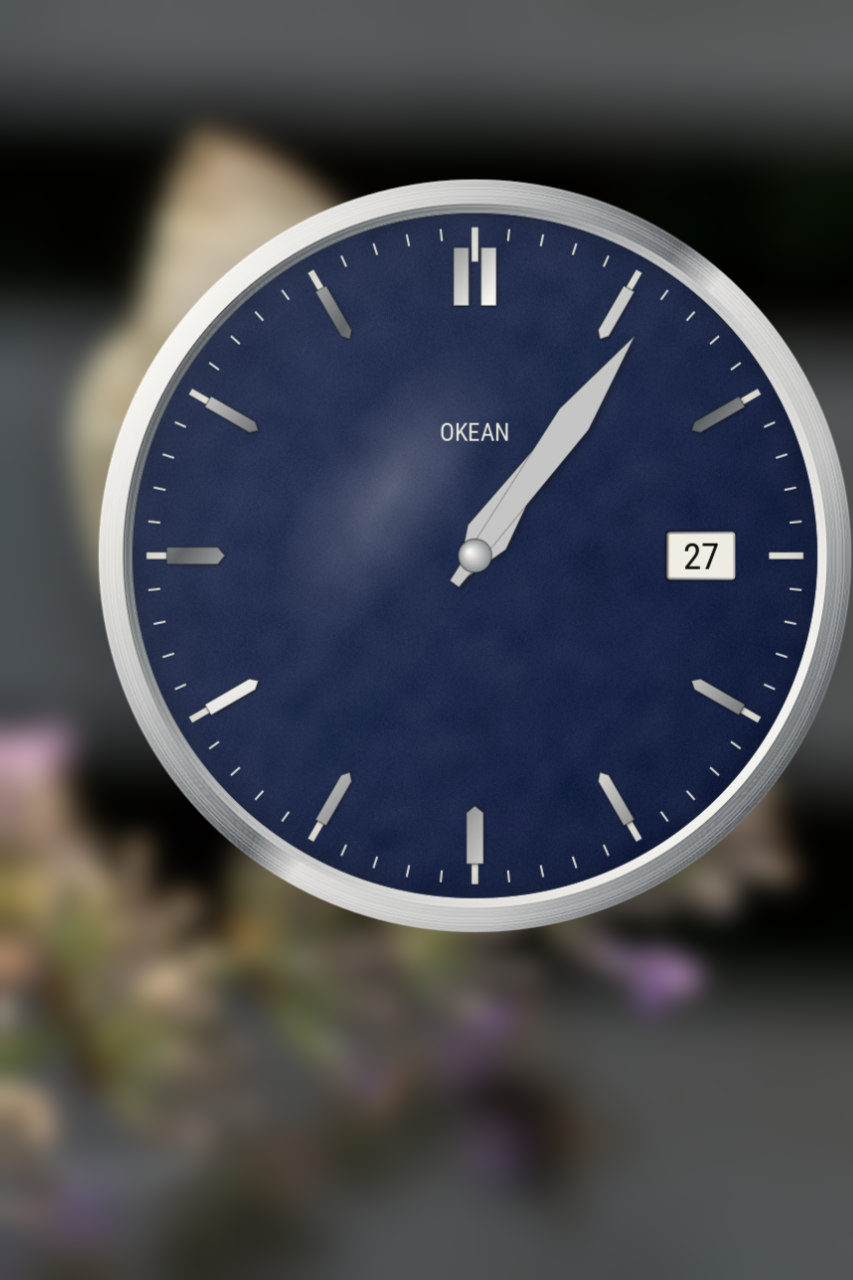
1:06
